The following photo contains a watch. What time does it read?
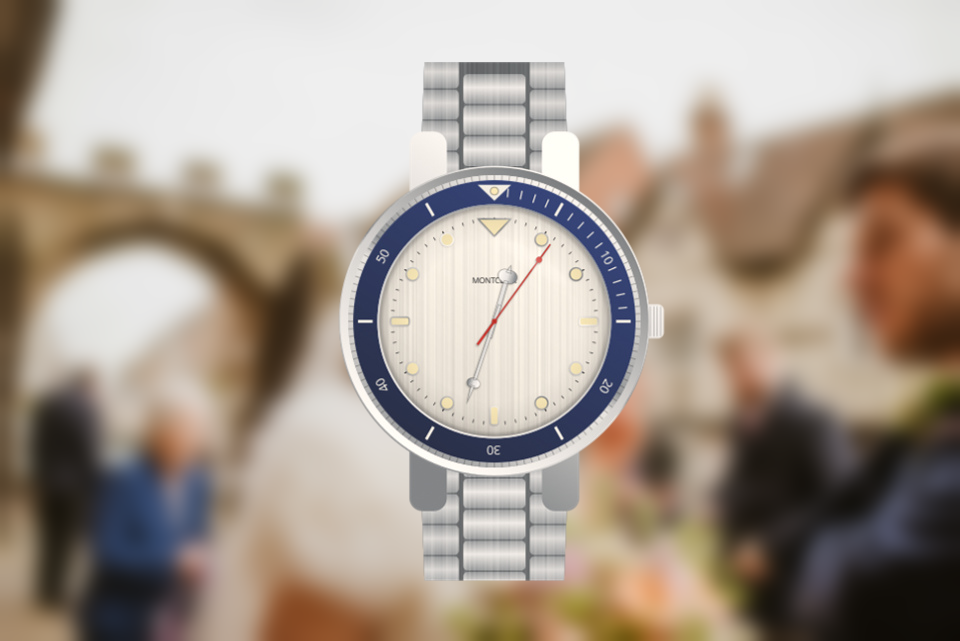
12:33:06
